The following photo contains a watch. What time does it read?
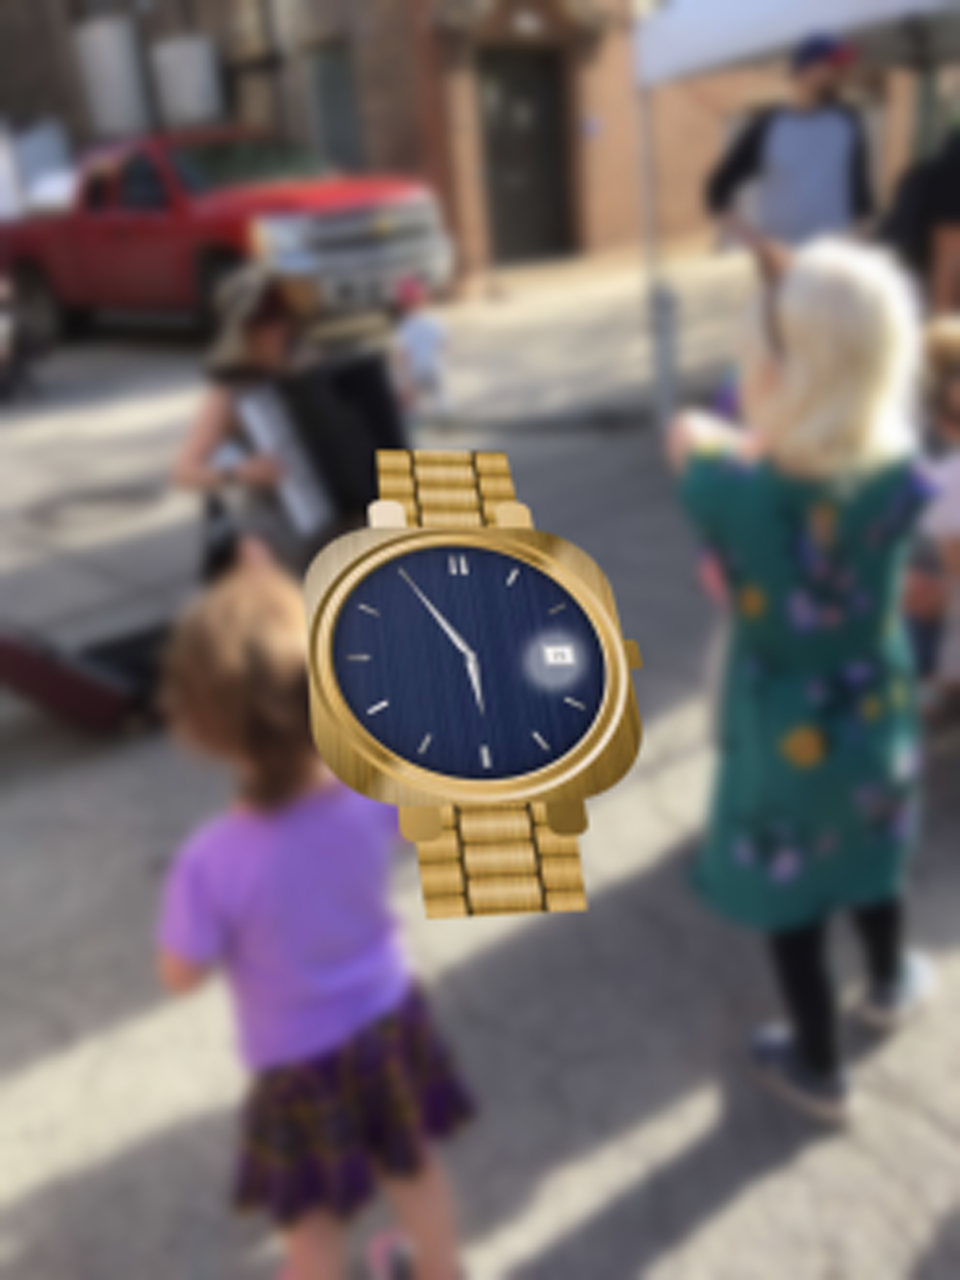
5:55
